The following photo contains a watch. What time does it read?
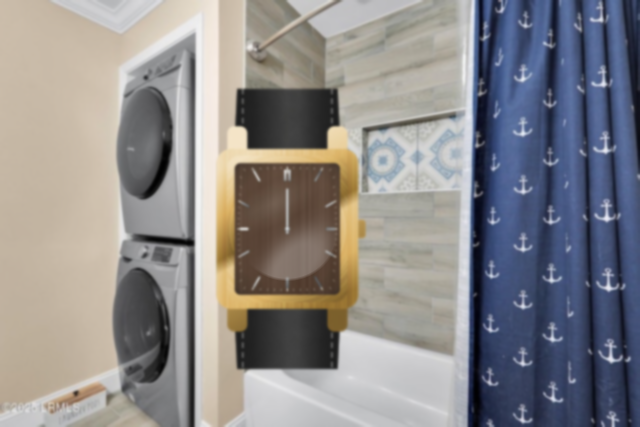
12:00
